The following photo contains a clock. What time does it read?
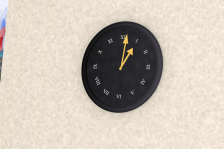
1:01
